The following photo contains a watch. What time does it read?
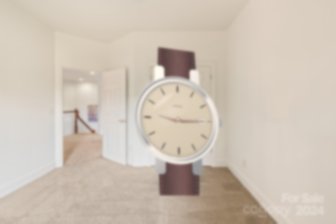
9:15
